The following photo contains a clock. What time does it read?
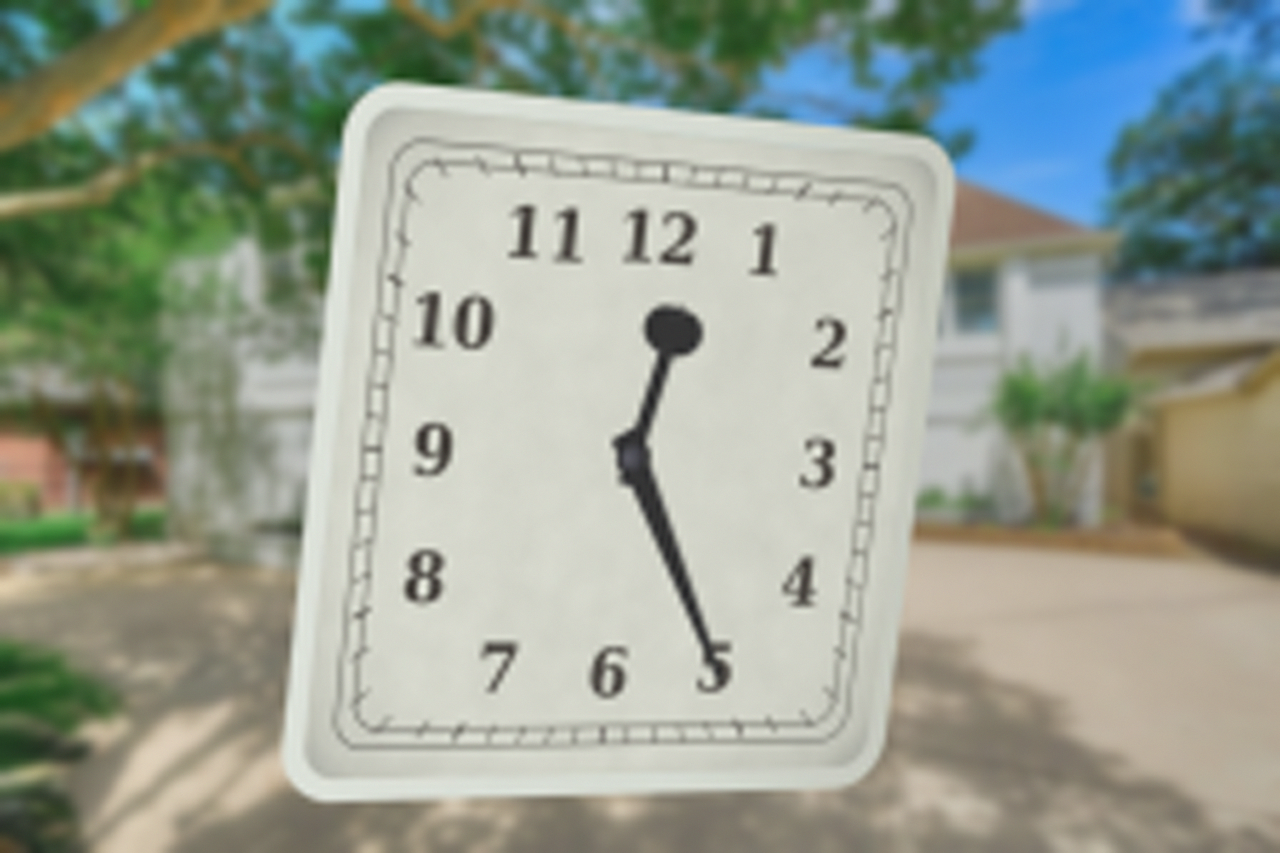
12:25
